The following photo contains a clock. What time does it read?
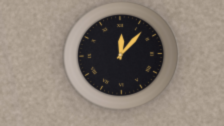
12:07
